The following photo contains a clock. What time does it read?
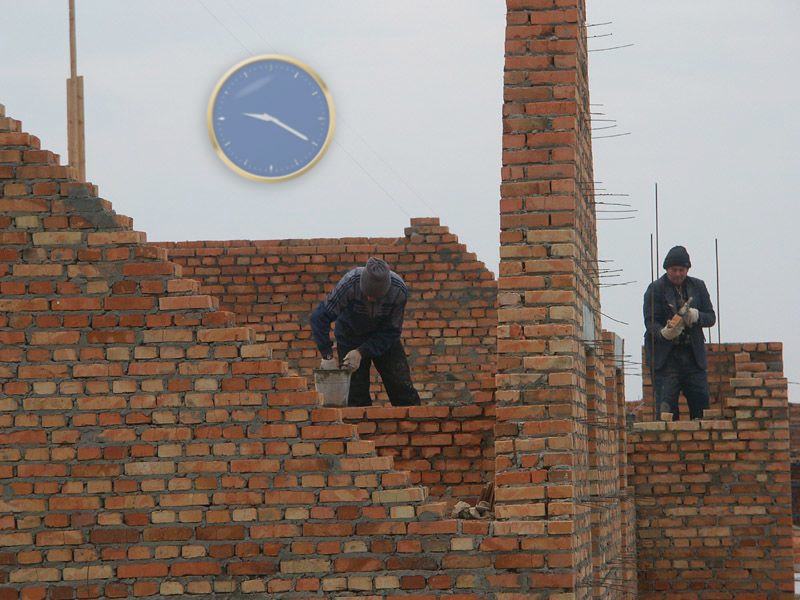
9:20
